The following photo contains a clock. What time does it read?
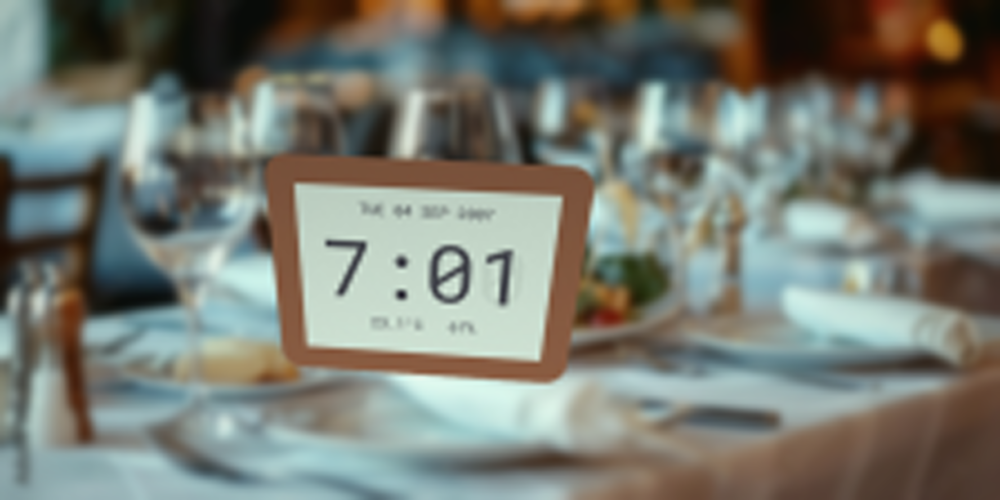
7:01
